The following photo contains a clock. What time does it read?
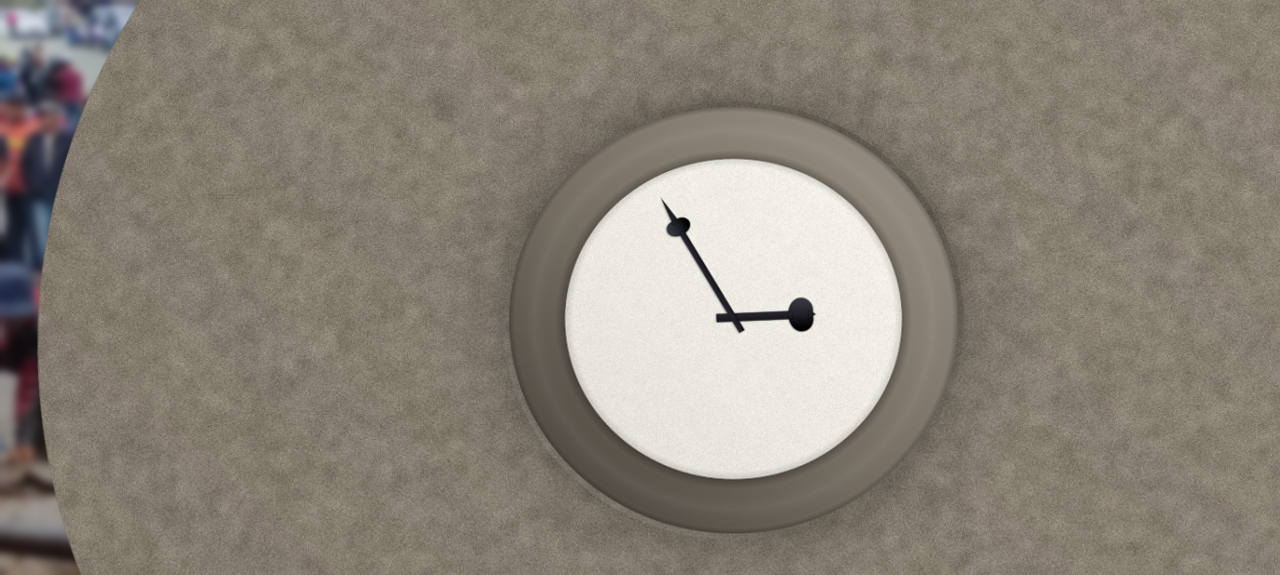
2:55
